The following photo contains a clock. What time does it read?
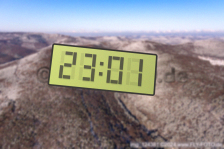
23:01
